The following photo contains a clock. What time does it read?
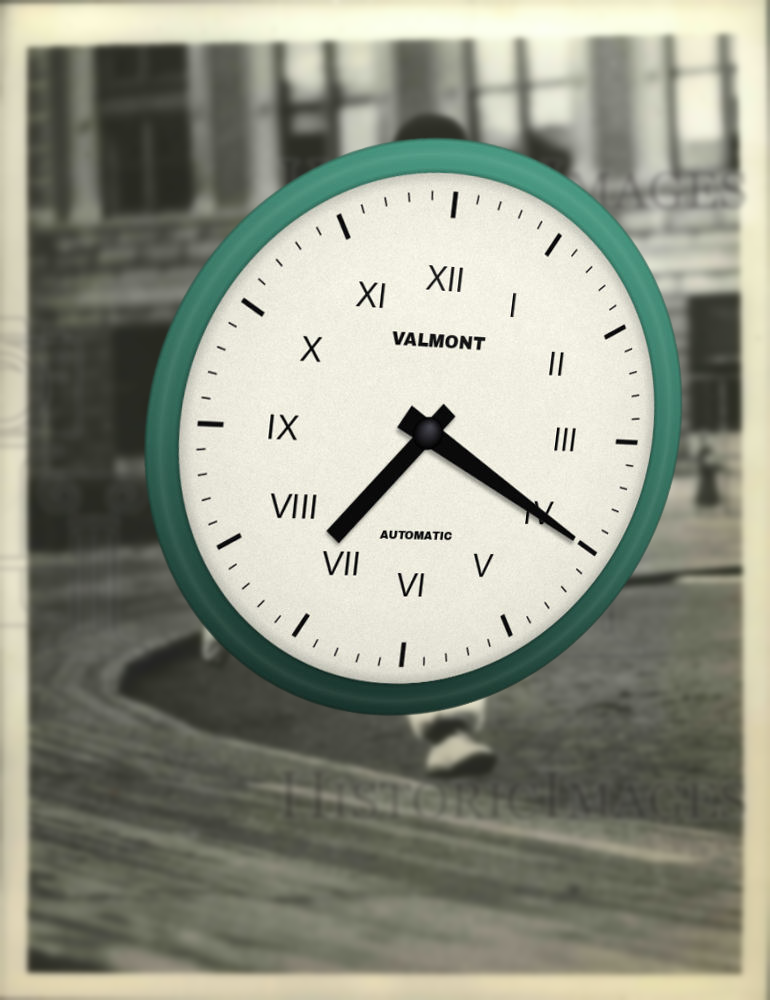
7:20
